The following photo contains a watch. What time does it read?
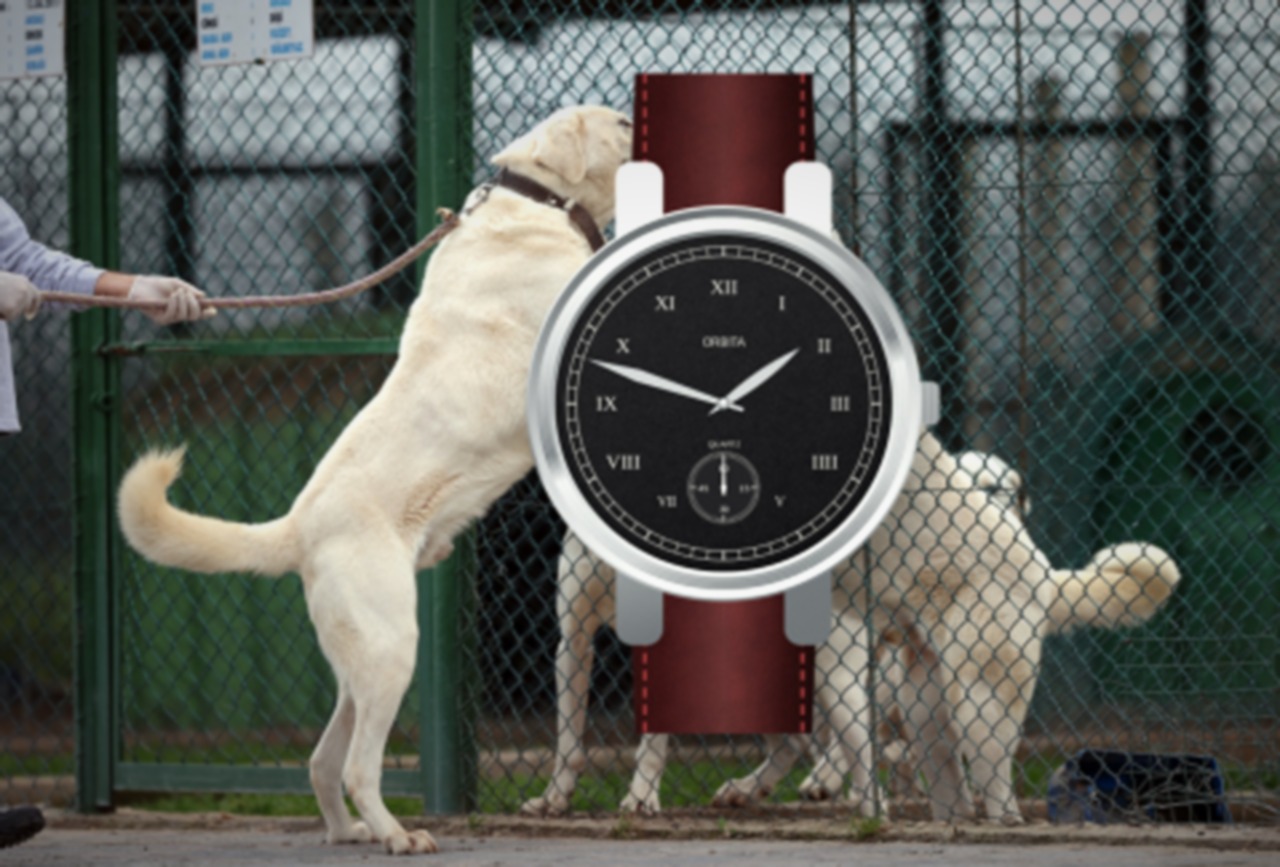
1:48
